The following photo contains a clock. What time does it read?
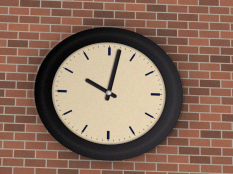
10:02
